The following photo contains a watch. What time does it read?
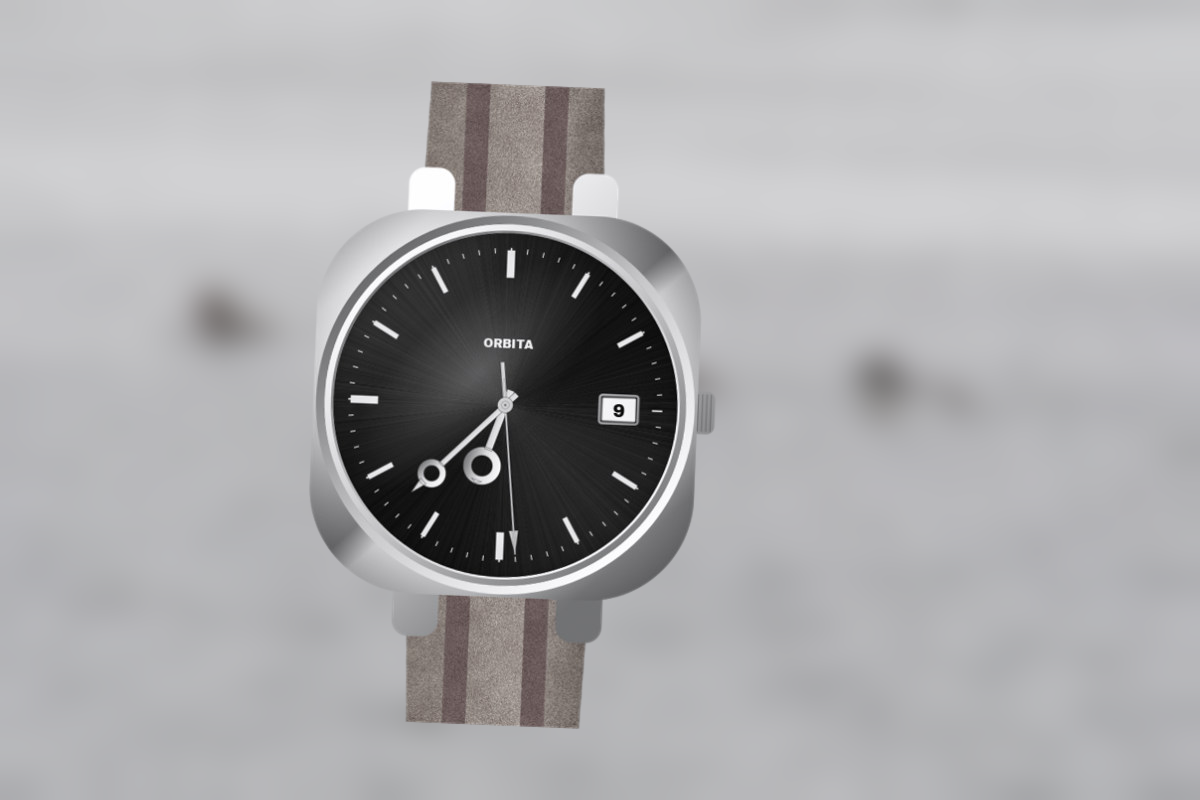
6:37:29
